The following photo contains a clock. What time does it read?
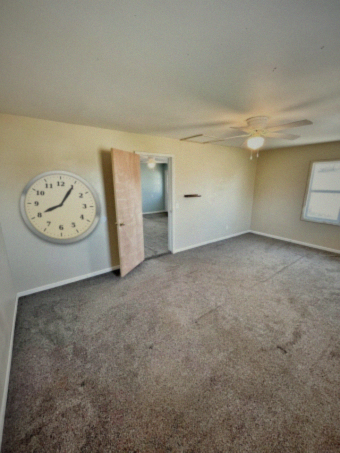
8:05
